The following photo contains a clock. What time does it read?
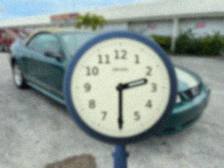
2:30
